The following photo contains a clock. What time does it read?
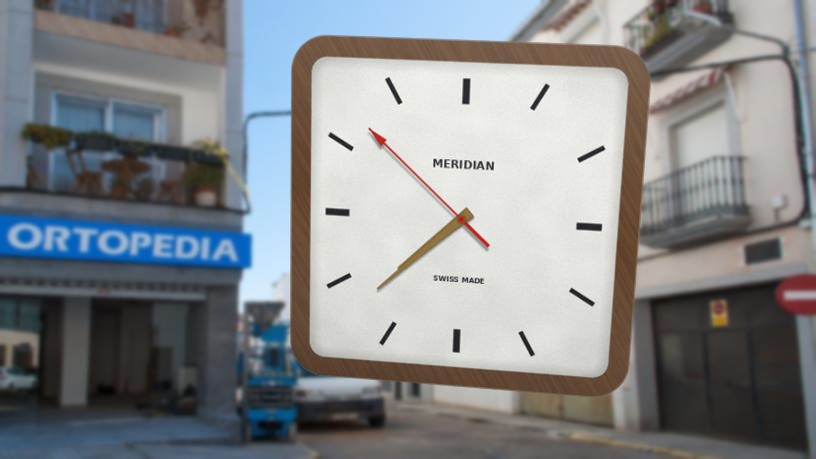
7:37:52
